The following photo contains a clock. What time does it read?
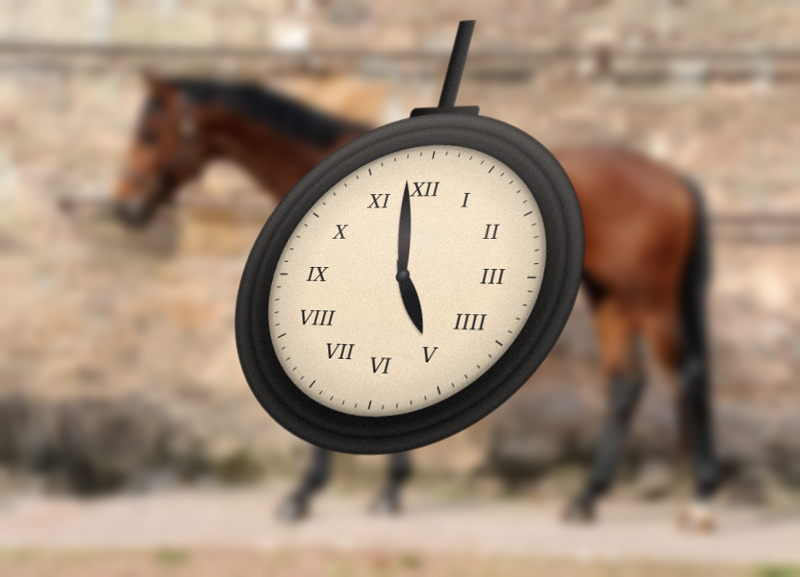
4:58
